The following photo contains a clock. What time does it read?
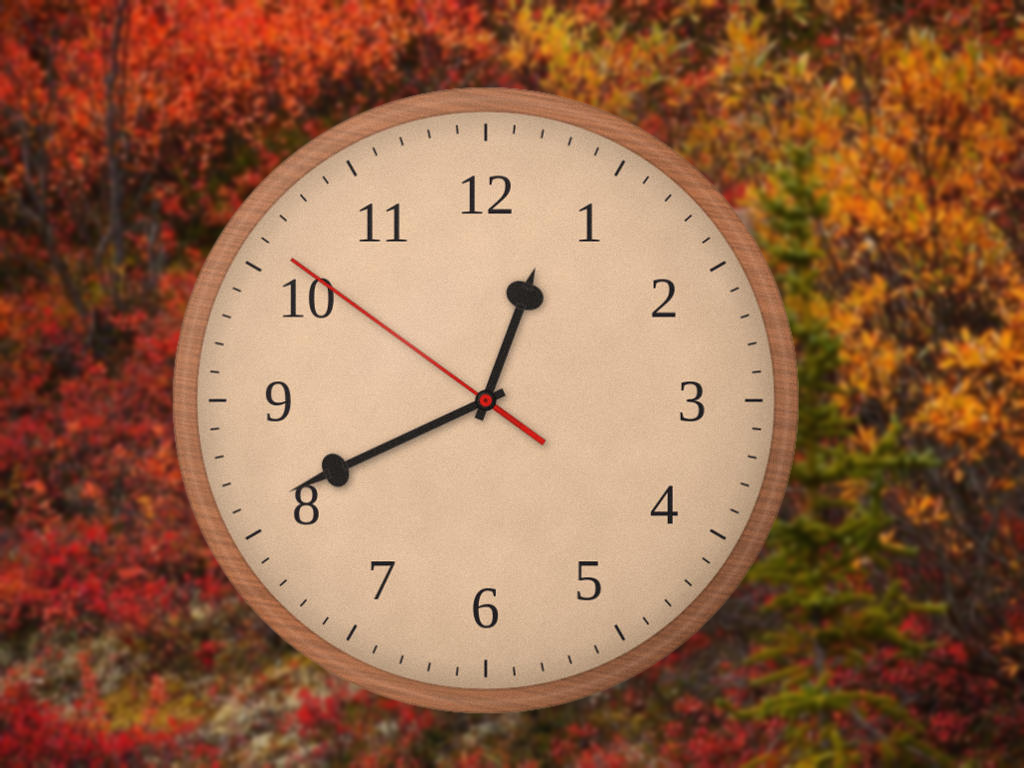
12:40:51
